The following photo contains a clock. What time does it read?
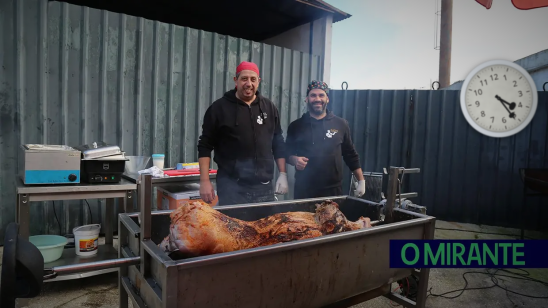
4:26
